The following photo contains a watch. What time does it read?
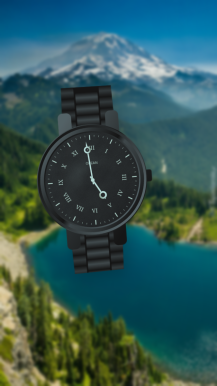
4:59
